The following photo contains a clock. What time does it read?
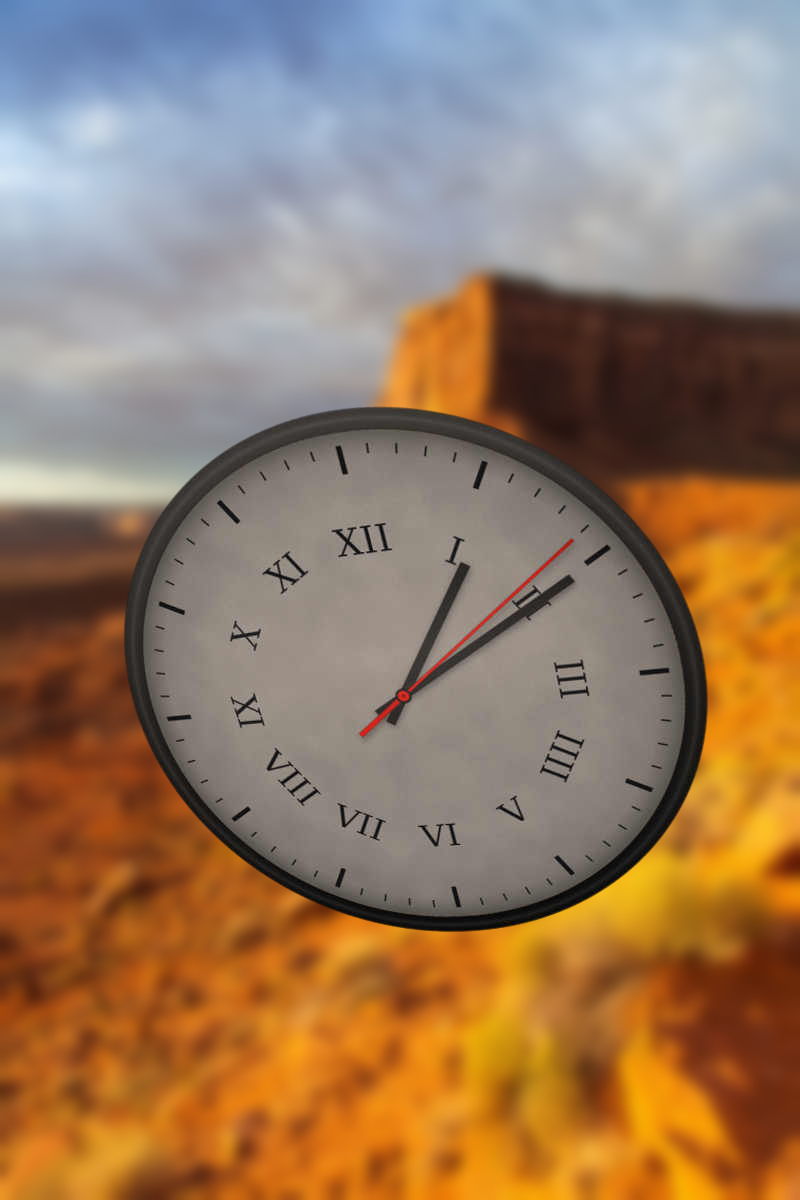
1:10:09
